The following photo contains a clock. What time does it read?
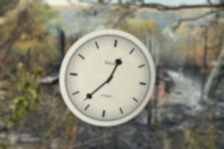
12:37
